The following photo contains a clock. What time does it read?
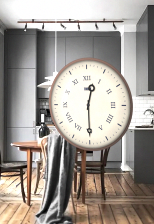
12:30
